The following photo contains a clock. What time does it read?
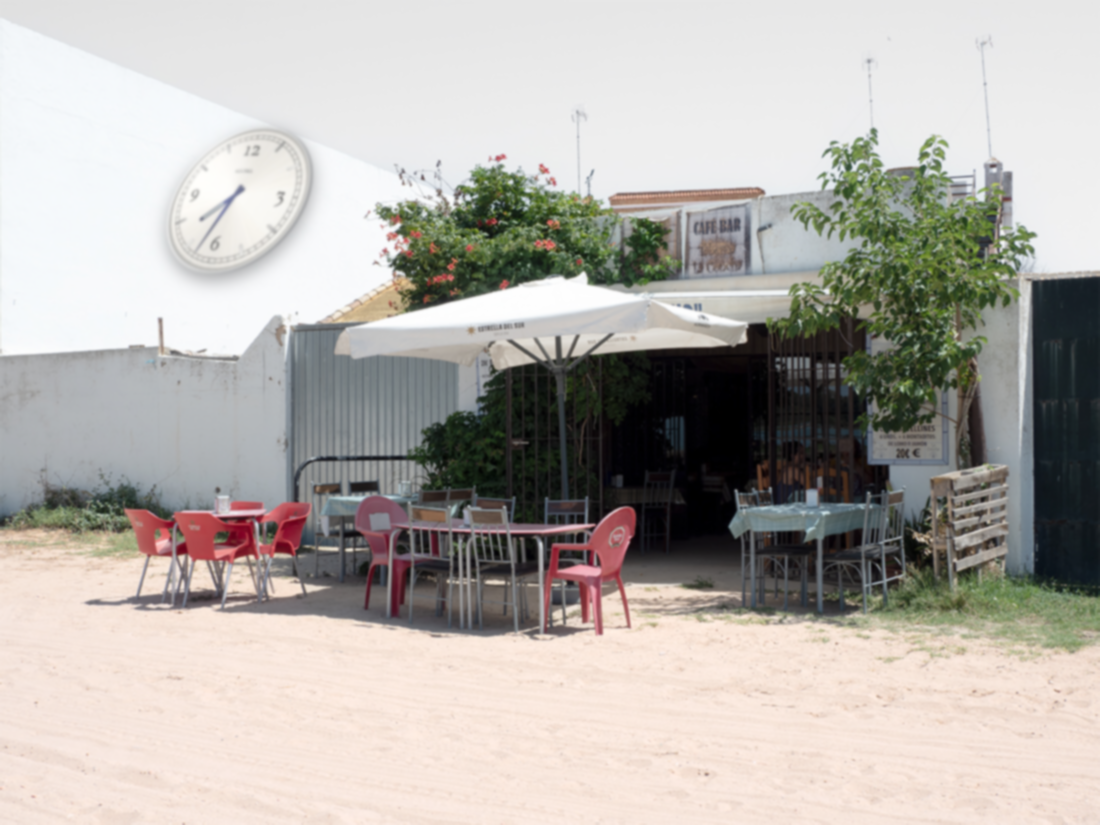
7:33
